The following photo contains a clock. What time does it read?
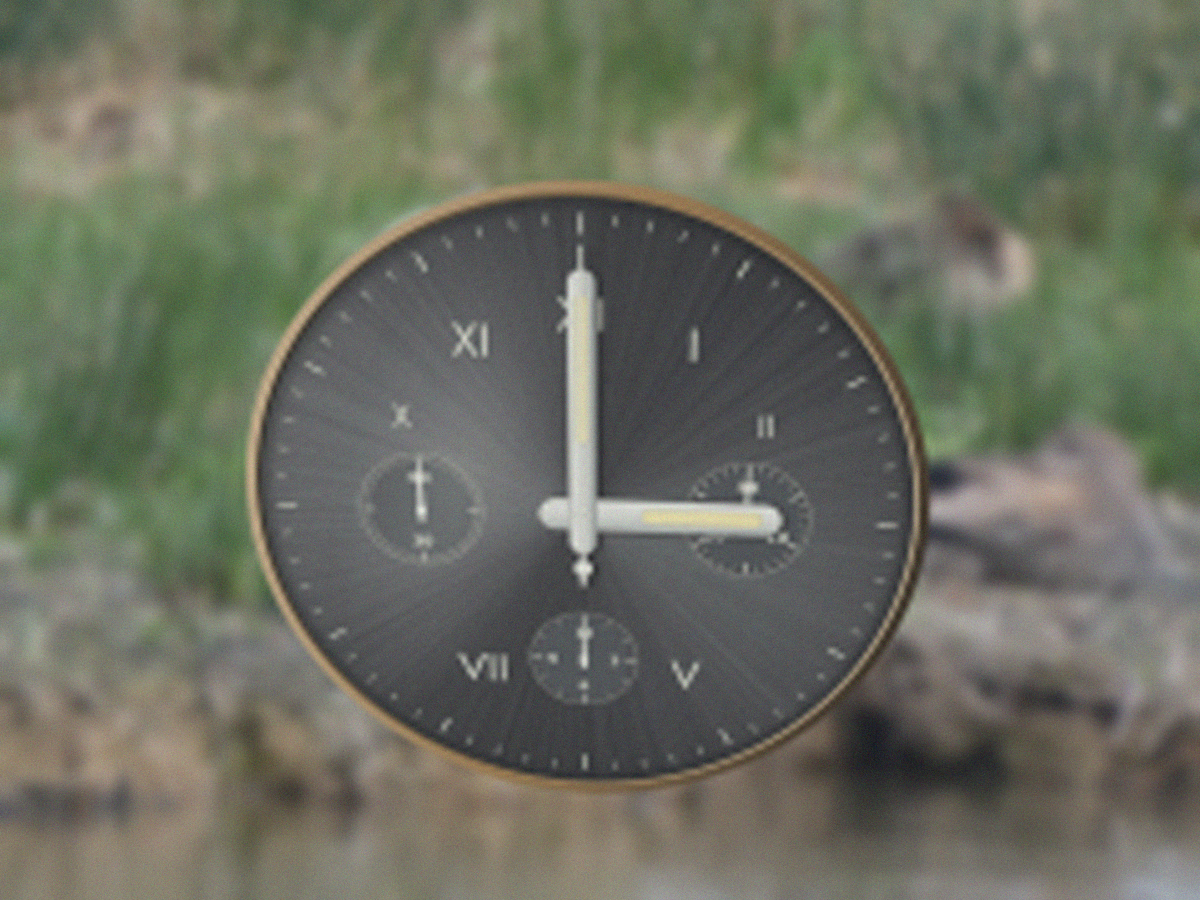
3:00
